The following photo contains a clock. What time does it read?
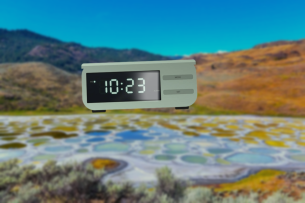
10:23
